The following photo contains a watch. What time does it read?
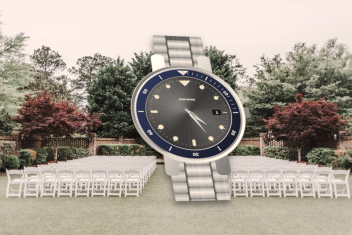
4:25
